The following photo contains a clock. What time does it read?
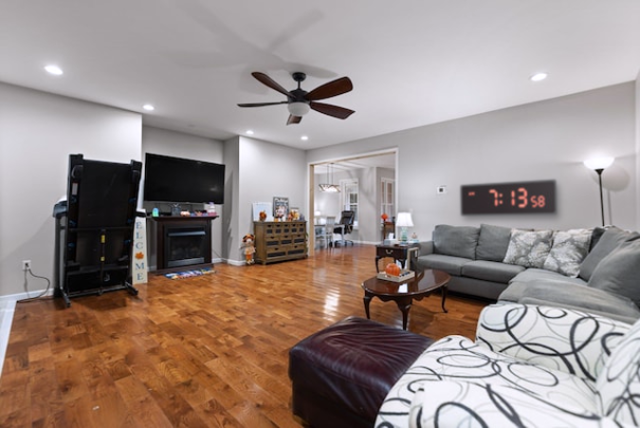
7:13:58
